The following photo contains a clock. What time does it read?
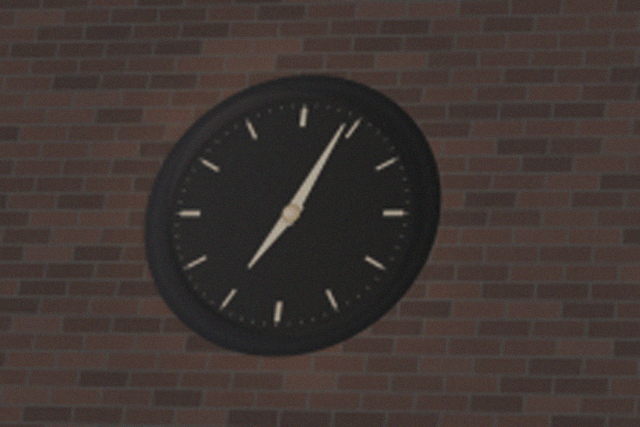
7:04
